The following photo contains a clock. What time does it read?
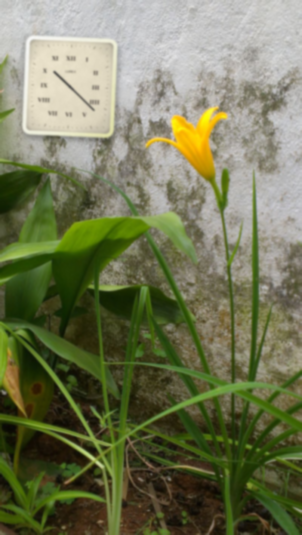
10:22
